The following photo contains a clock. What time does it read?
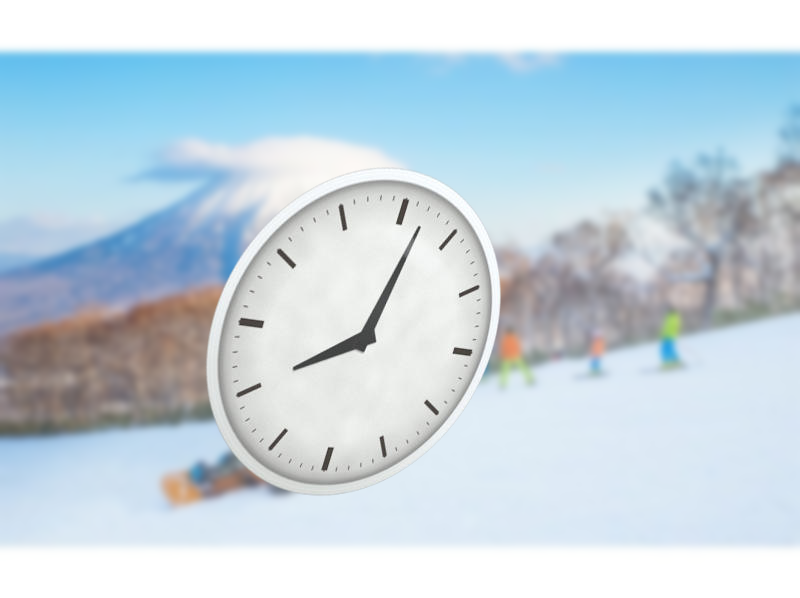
8:02
